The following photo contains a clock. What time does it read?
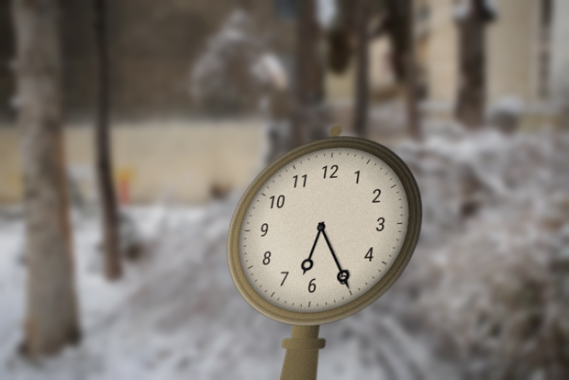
6:25
